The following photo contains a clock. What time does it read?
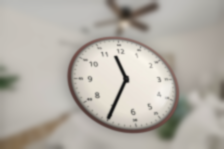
11:35
